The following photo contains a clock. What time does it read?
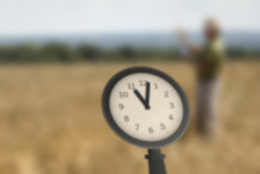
11:02
